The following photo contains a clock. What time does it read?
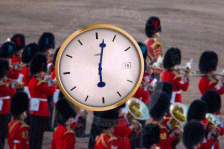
6:02
